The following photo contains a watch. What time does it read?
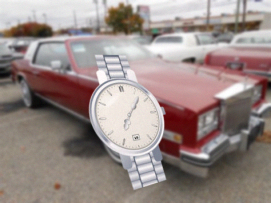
7:07
